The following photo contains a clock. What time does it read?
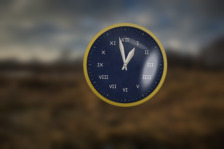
12:58
